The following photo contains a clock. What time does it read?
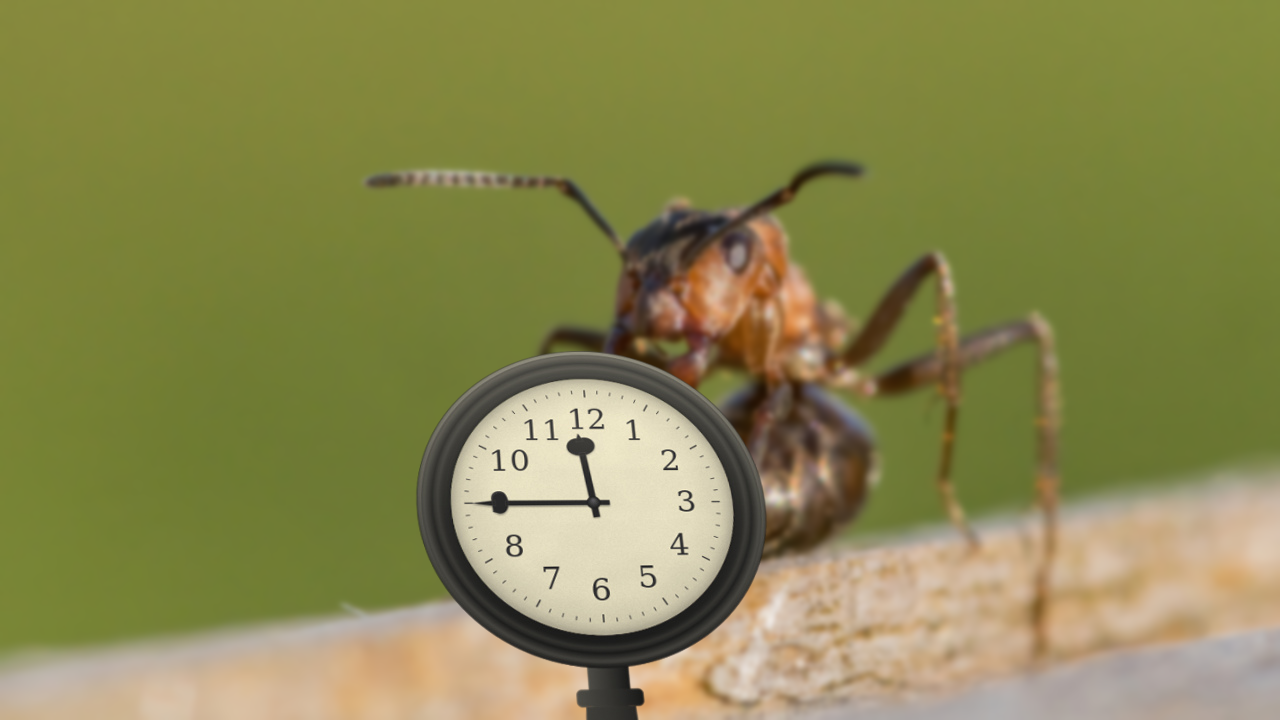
11:45
